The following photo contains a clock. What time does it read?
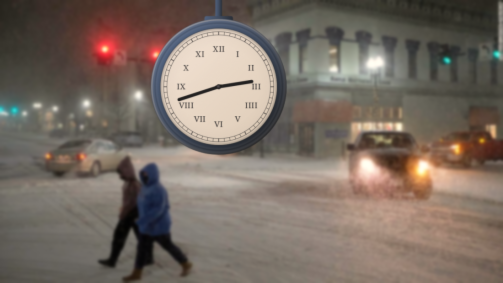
2:42
